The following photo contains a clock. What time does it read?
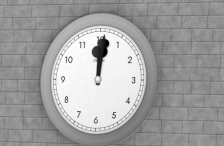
12:01
